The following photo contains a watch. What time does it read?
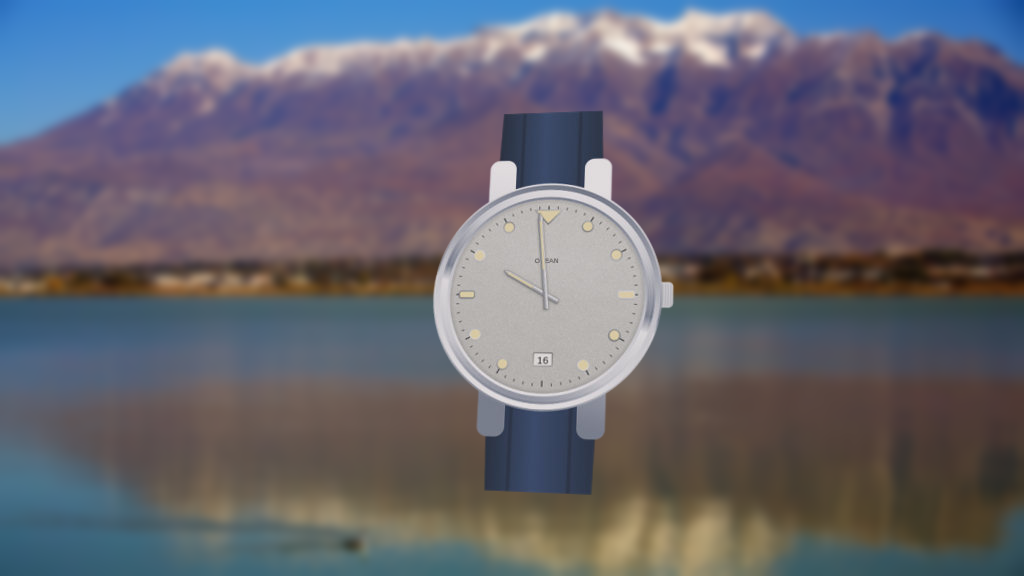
9:59
